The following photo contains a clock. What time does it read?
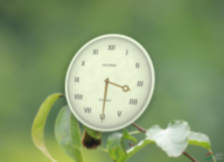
3:30
